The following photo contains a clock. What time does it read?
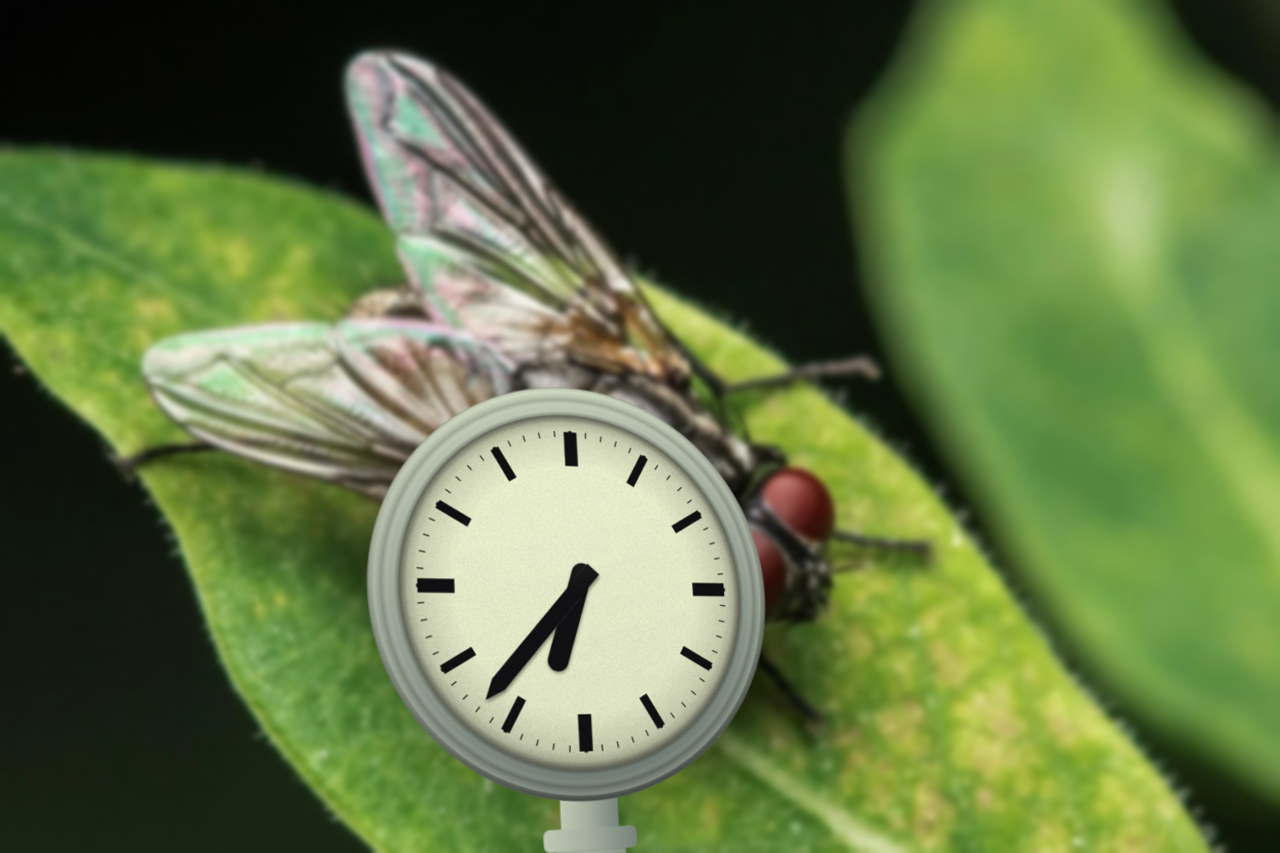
6:37
